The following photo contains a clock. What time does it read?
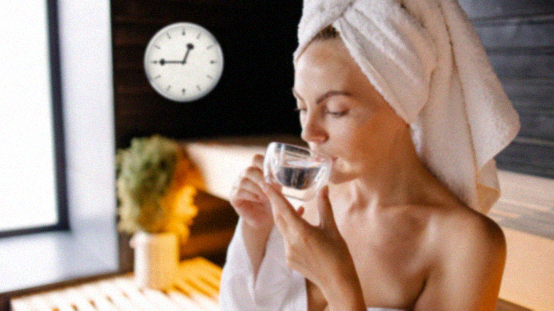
12:45
